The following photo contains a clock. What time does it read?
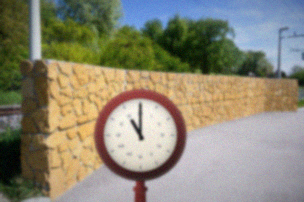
11:00
